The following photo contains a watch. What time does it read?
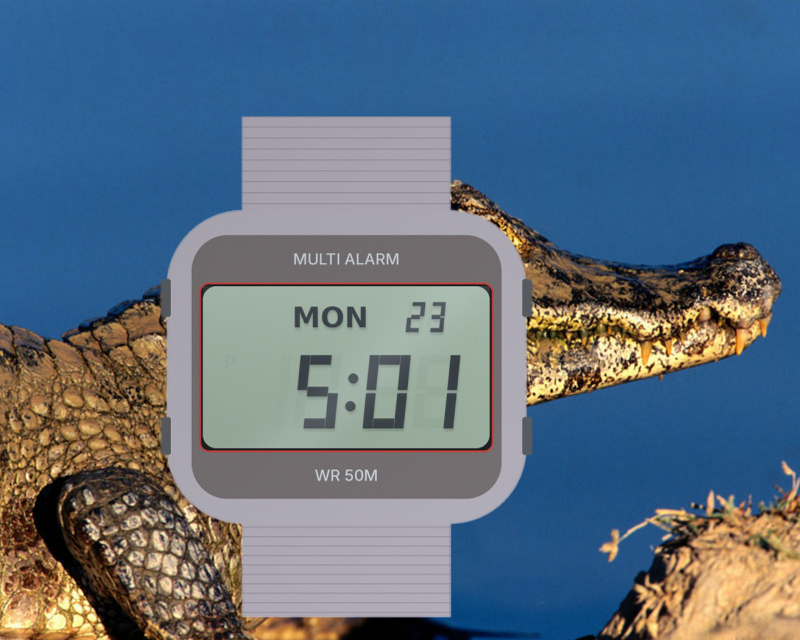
5:01
